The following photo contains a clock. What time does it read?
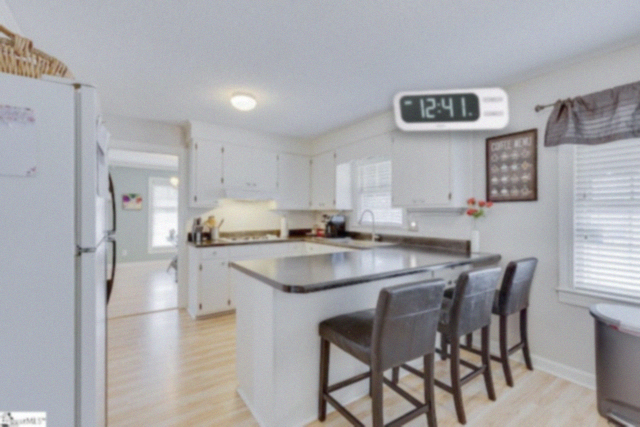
12:41
